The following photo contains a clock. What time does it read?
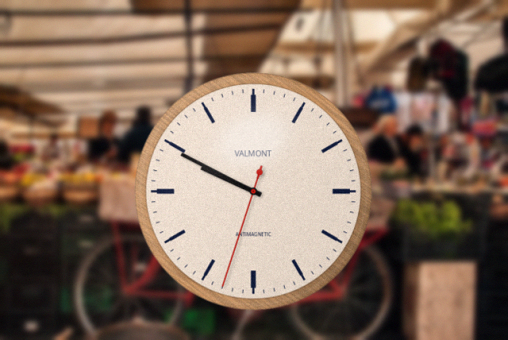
9:49:33
